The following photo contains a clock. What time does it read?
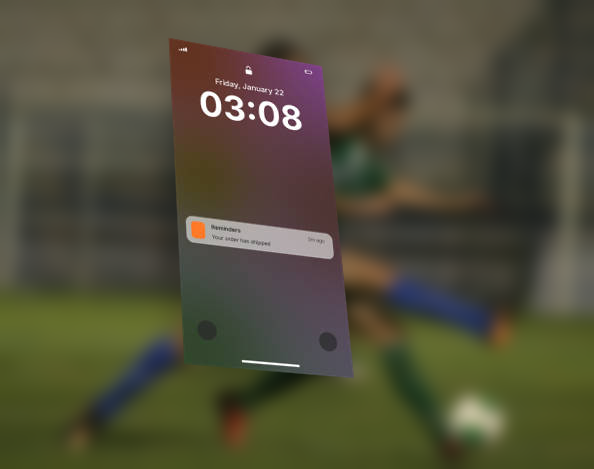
3:08
